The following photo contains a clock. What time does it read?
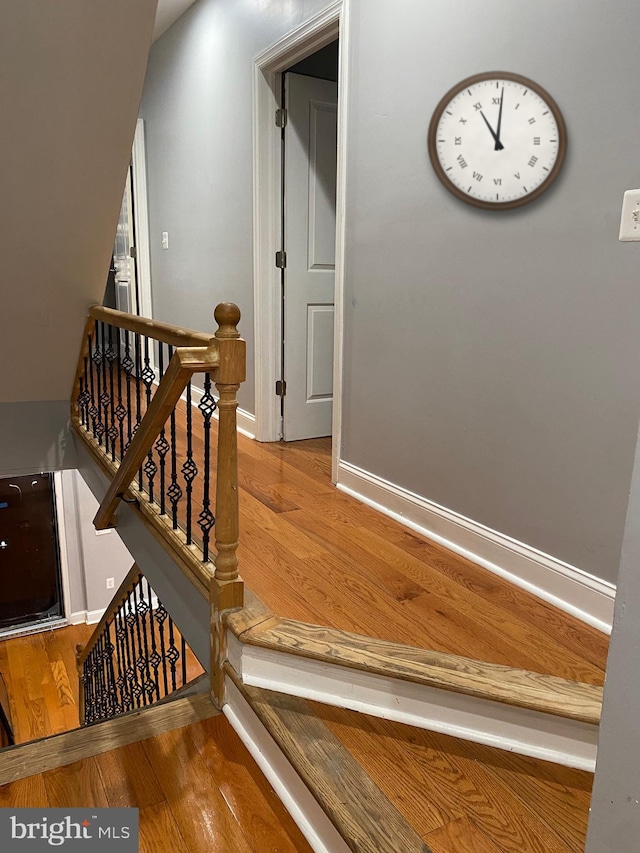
11:01
